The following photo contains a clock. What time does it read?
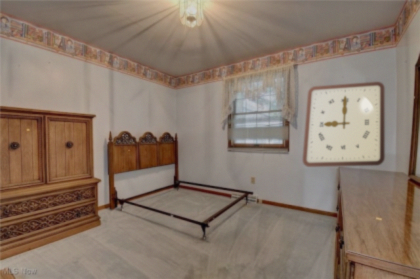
9:00
